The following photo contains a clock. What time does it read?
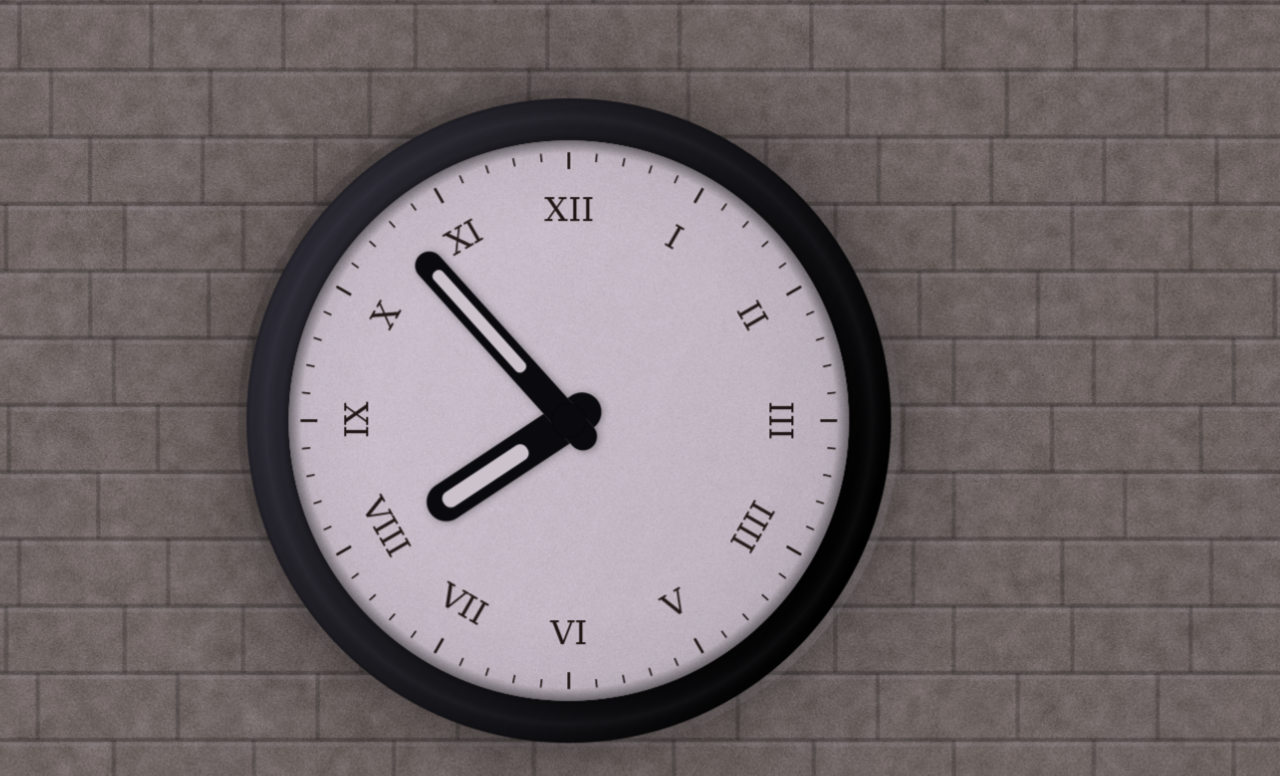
7:53
